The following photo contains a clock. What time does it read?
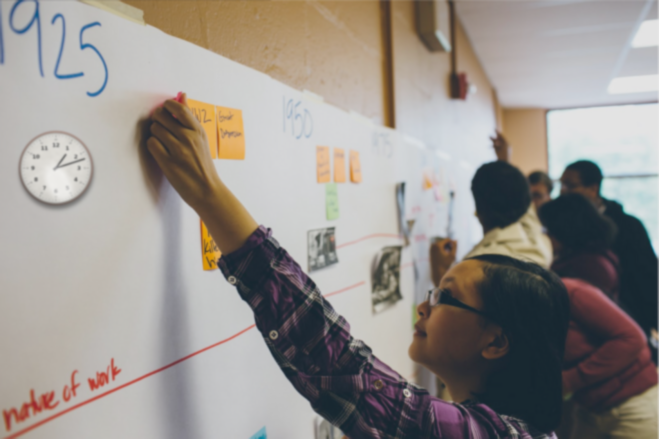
1:12
